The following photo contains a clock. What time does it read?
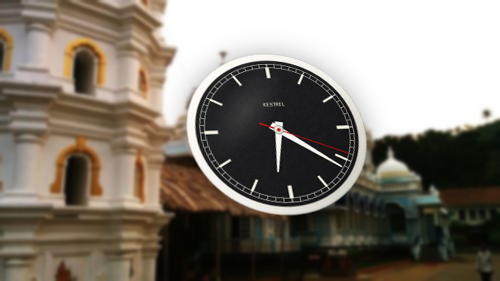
6:21:19
